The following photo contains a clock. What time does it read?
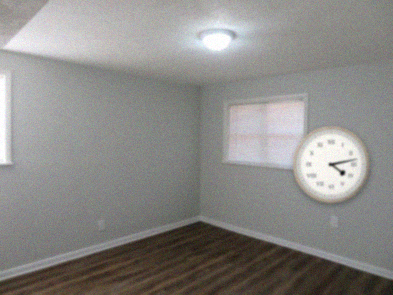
4:13
